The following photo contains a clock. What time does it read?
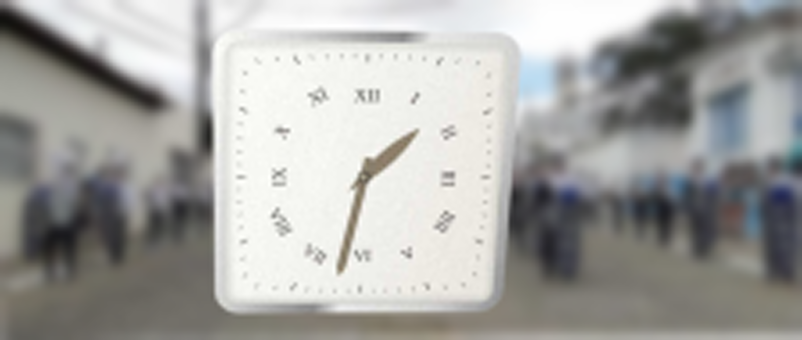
1:32
